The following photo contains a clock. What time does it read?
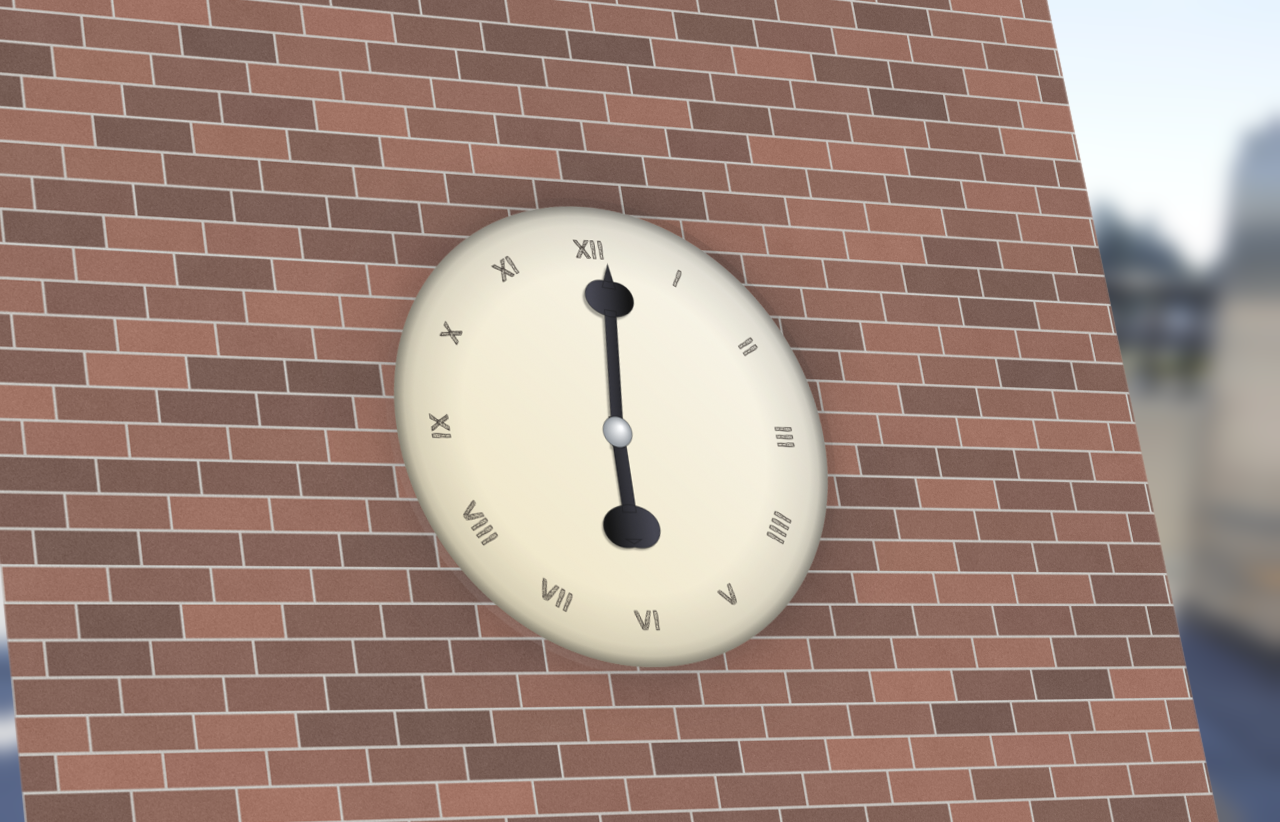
6:01
